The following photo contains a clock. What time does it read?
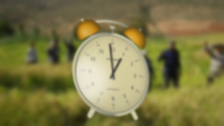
12:59
